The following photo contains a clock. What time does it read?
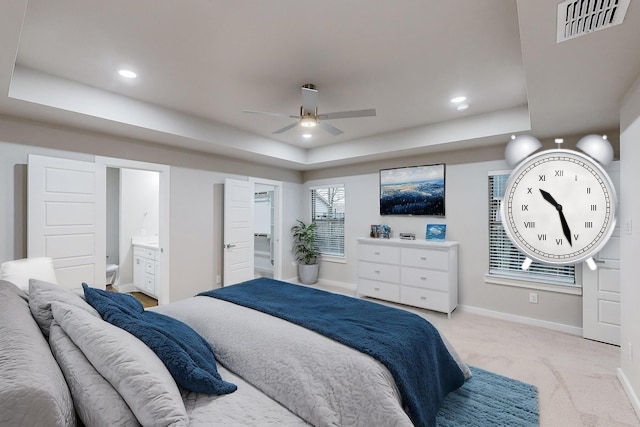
10:27
